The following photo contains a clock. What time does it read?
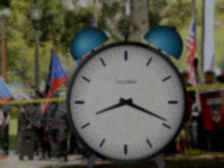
8:19
